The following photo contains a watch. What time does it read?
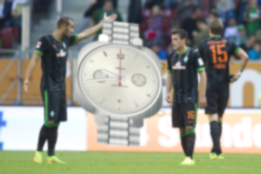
9:43
